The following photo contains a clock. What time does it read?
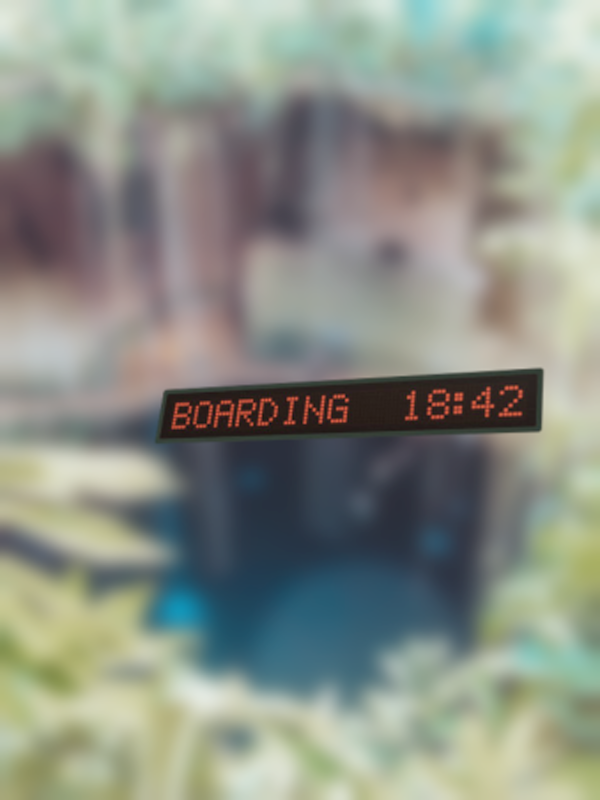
18:42
